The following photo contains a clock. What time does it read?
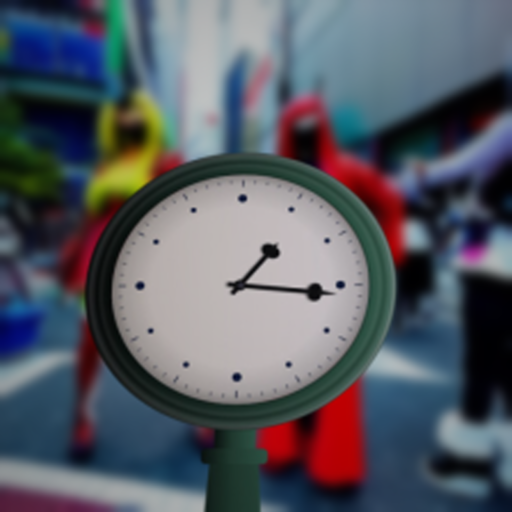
1:16
